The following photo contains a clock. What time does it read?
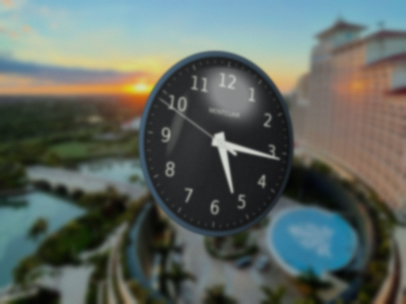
5:15:49
